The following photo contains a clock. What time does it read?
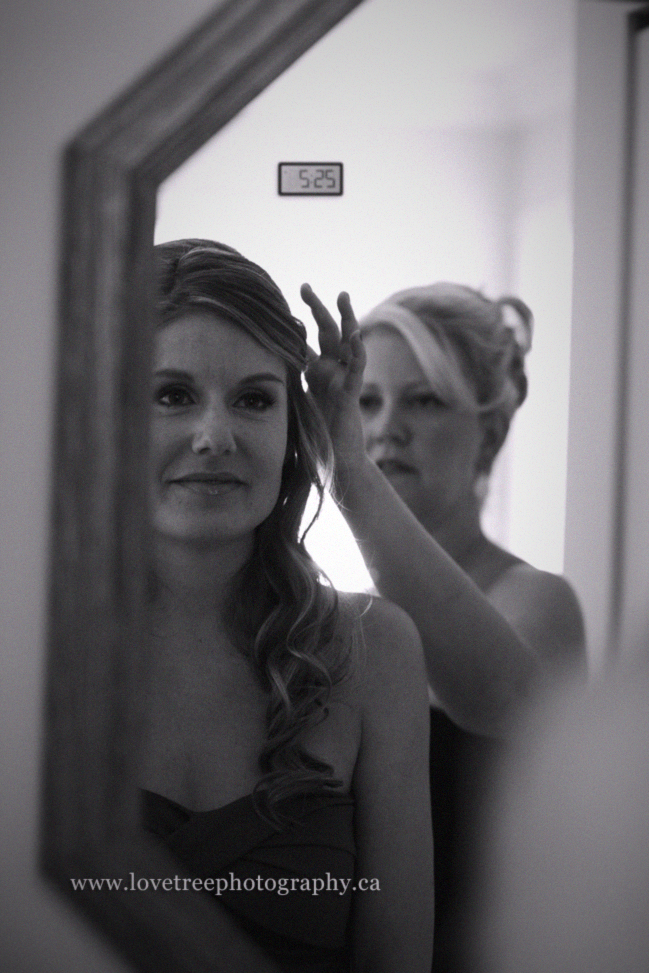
5:25
